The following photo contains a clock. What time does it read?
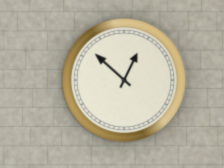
12:52
